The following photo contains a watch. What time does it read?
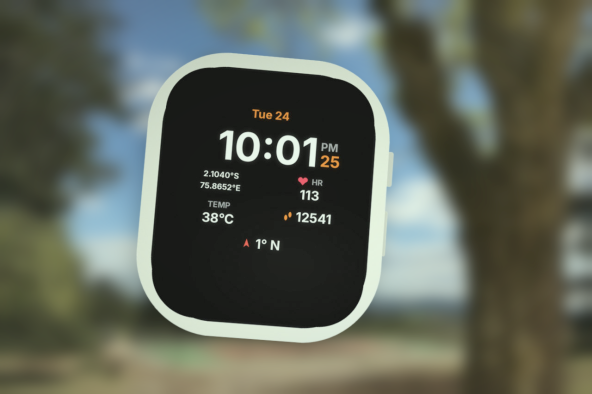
10:01:25
